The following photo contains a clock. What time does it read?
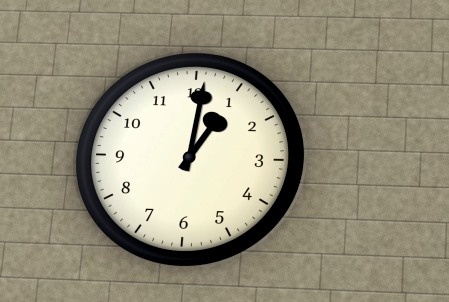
1:01
